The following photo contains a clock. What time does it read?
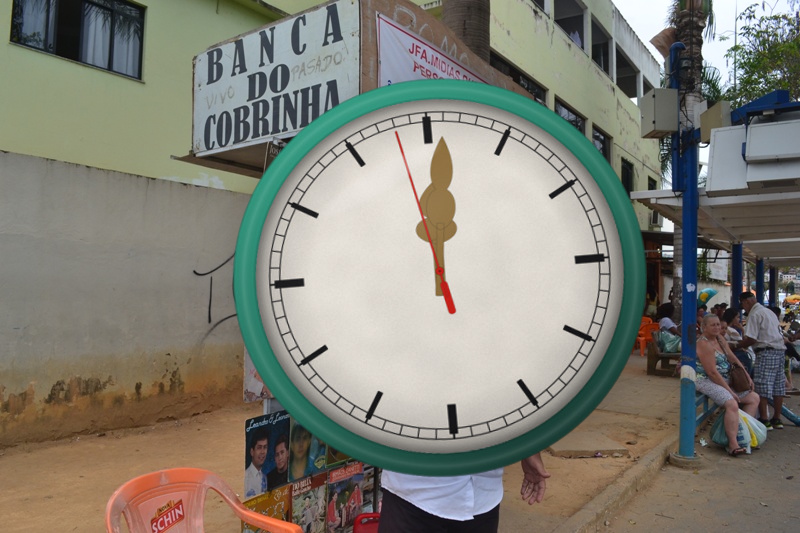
12:00:58
